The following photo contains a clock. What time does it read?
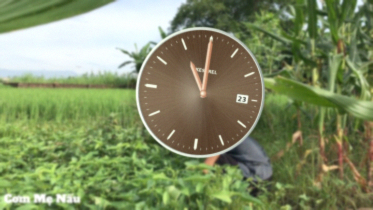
11:00
